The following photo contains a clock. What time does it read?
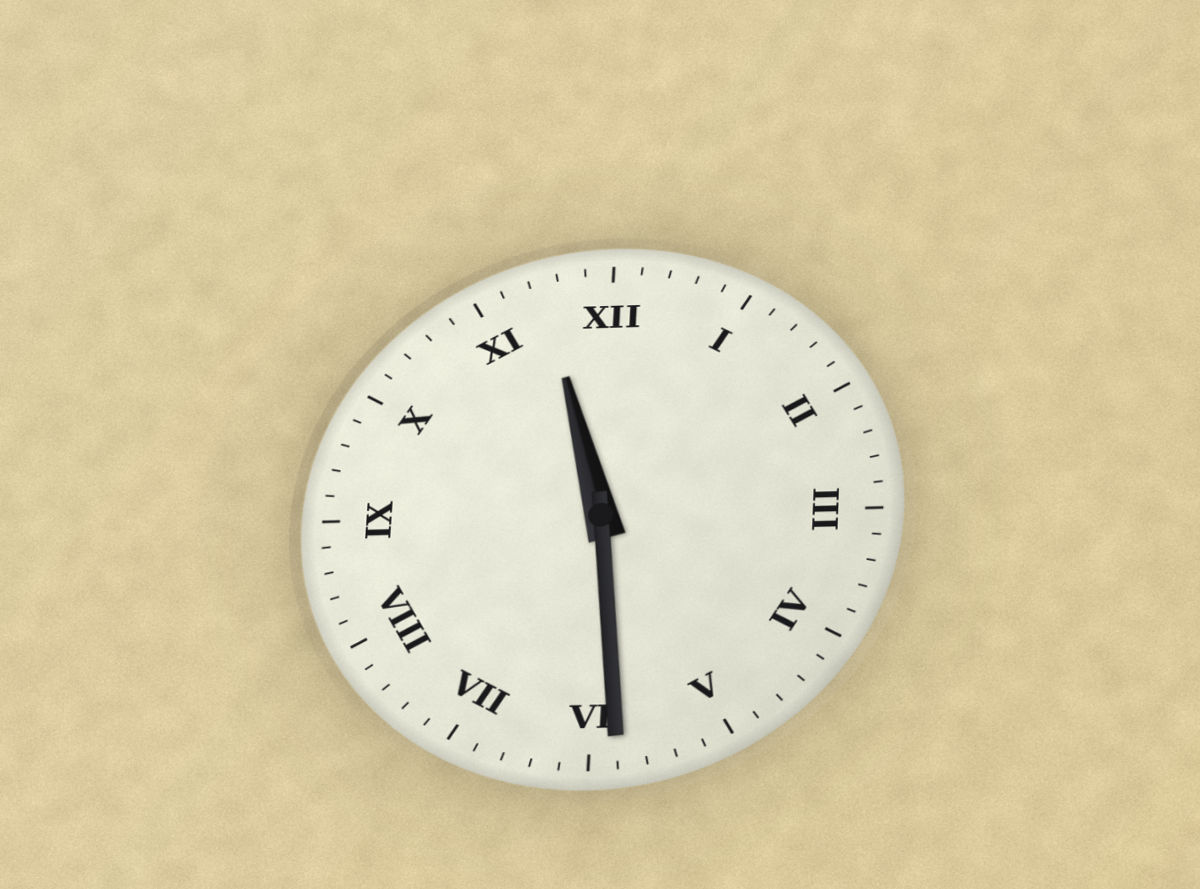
11:29
